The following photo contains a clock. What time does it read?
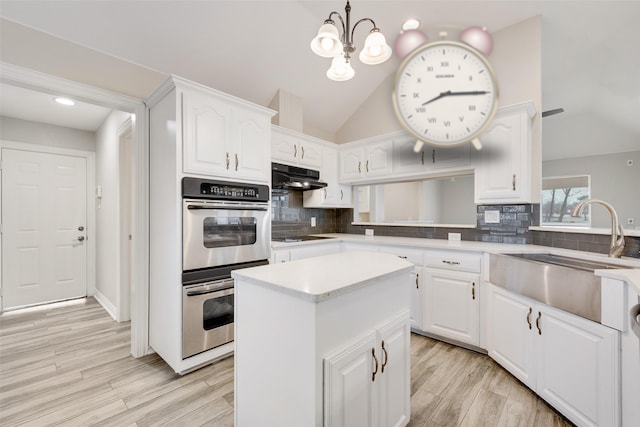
8:15
